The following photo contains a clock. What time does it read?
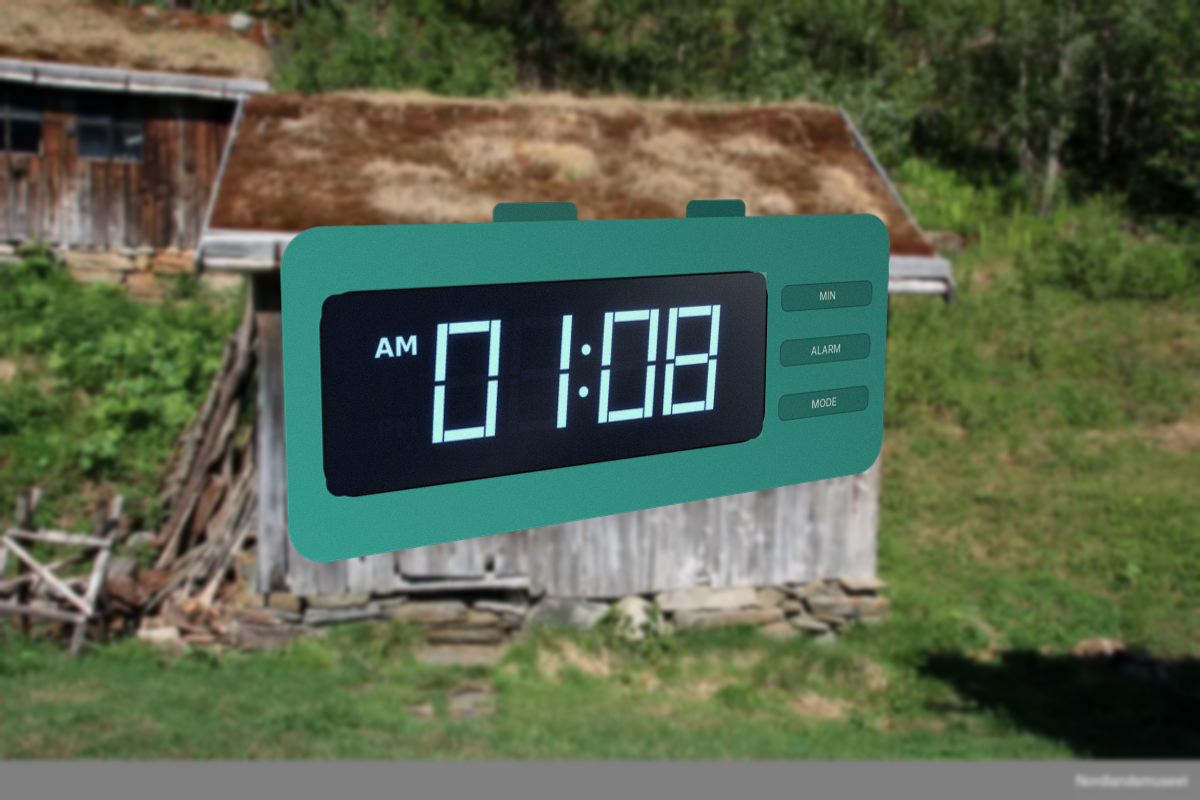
1:08
